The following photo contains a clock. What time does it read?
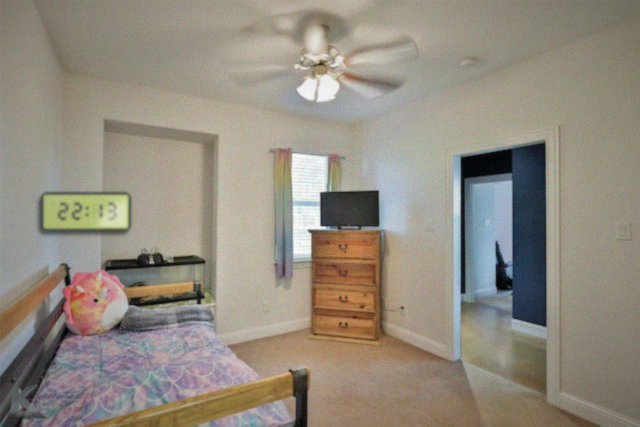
22:13
